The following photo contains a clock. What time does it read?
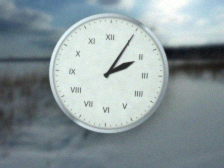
2:05
